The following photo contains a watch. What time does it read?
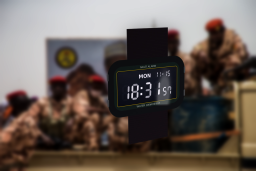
18:31:57
